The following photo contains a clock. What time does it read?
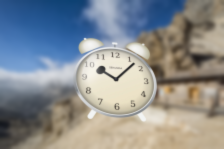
10:07
